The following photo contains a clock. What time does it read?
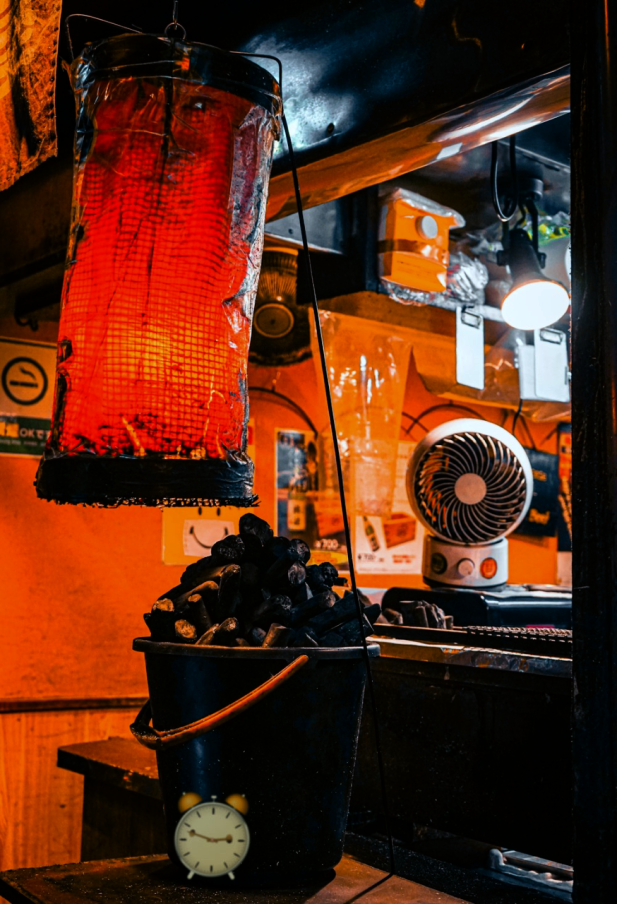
2:48
